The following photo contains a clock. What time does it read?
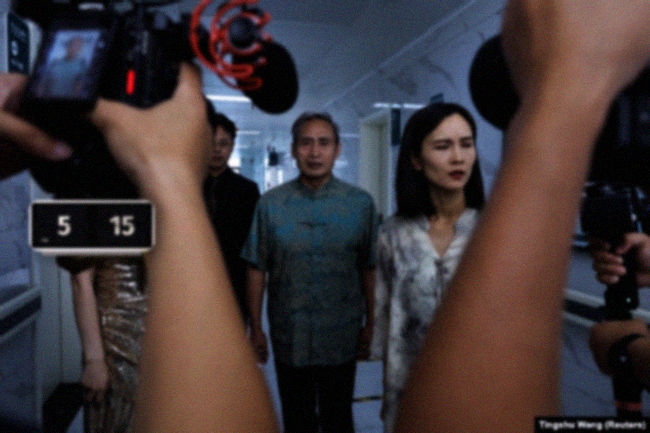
5:15
